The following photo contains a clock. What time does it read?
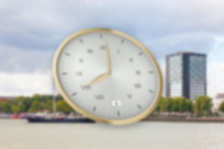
8:01
